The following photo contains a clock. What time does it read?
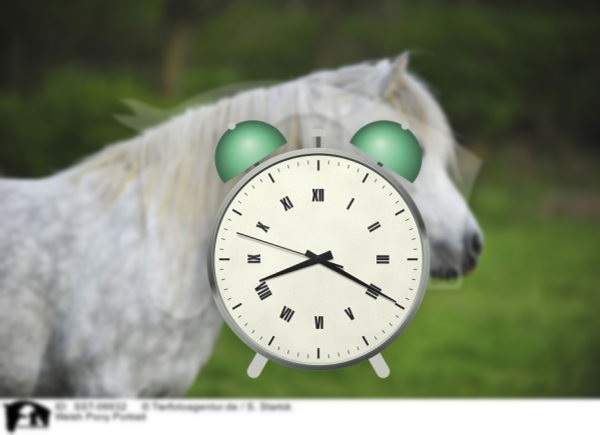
8:19:48
